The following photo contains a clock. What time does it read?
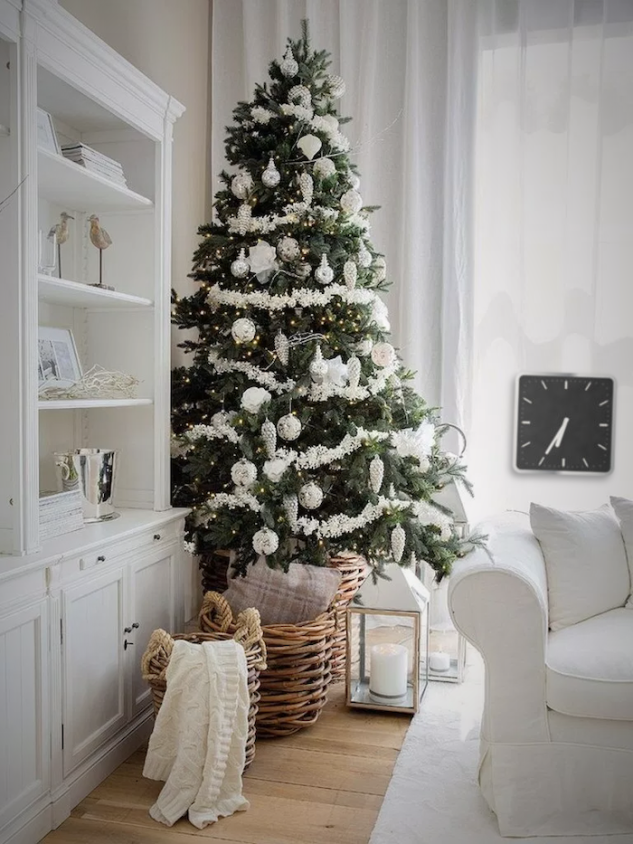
6:35
